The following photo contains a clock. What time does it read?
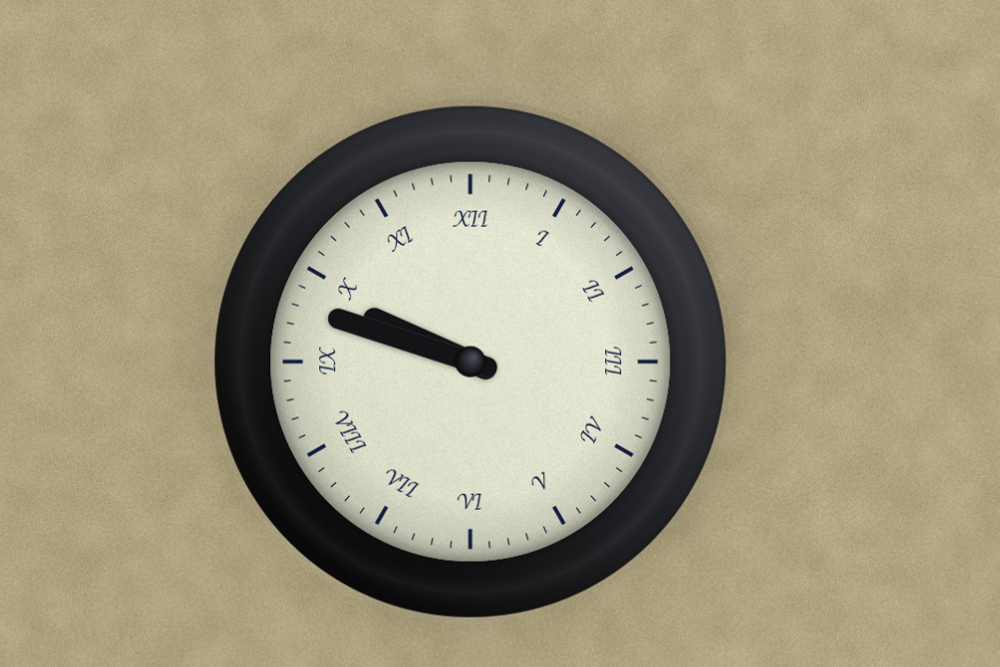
9:48
